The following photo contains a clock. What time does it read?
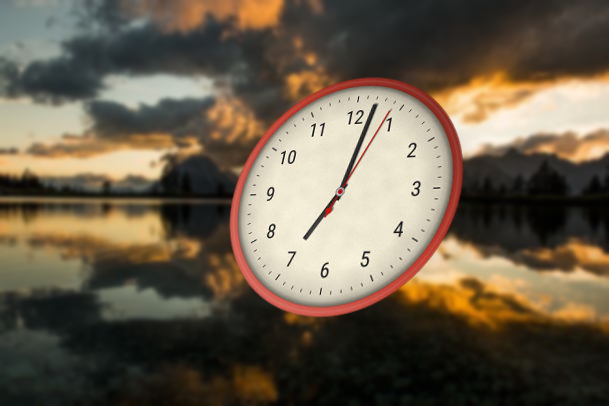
7:02:04
